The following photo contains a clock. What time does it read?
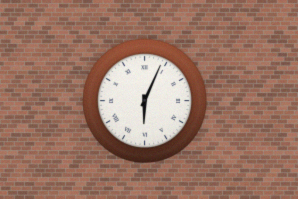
6:04
